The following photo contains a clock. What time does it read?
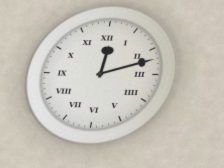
12:12
